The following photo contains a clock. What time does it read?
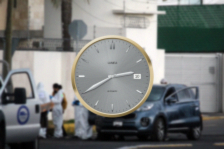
2:40
